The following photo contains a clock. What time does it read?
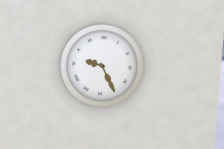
9:25
